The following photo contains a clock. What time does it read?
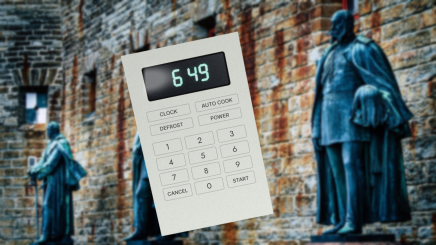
6:49
